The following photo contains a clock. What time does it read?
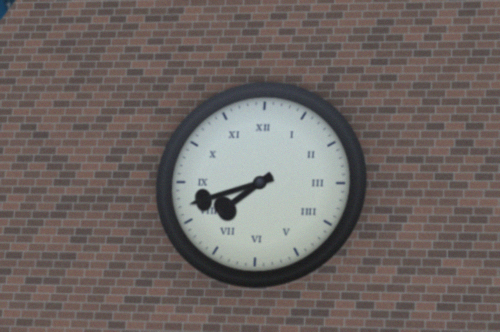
7:42
